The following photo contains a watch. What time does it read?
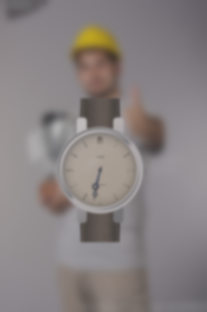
6:32
